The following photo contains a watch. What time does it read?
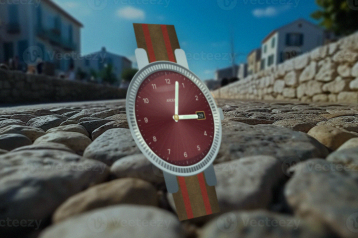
3:03
